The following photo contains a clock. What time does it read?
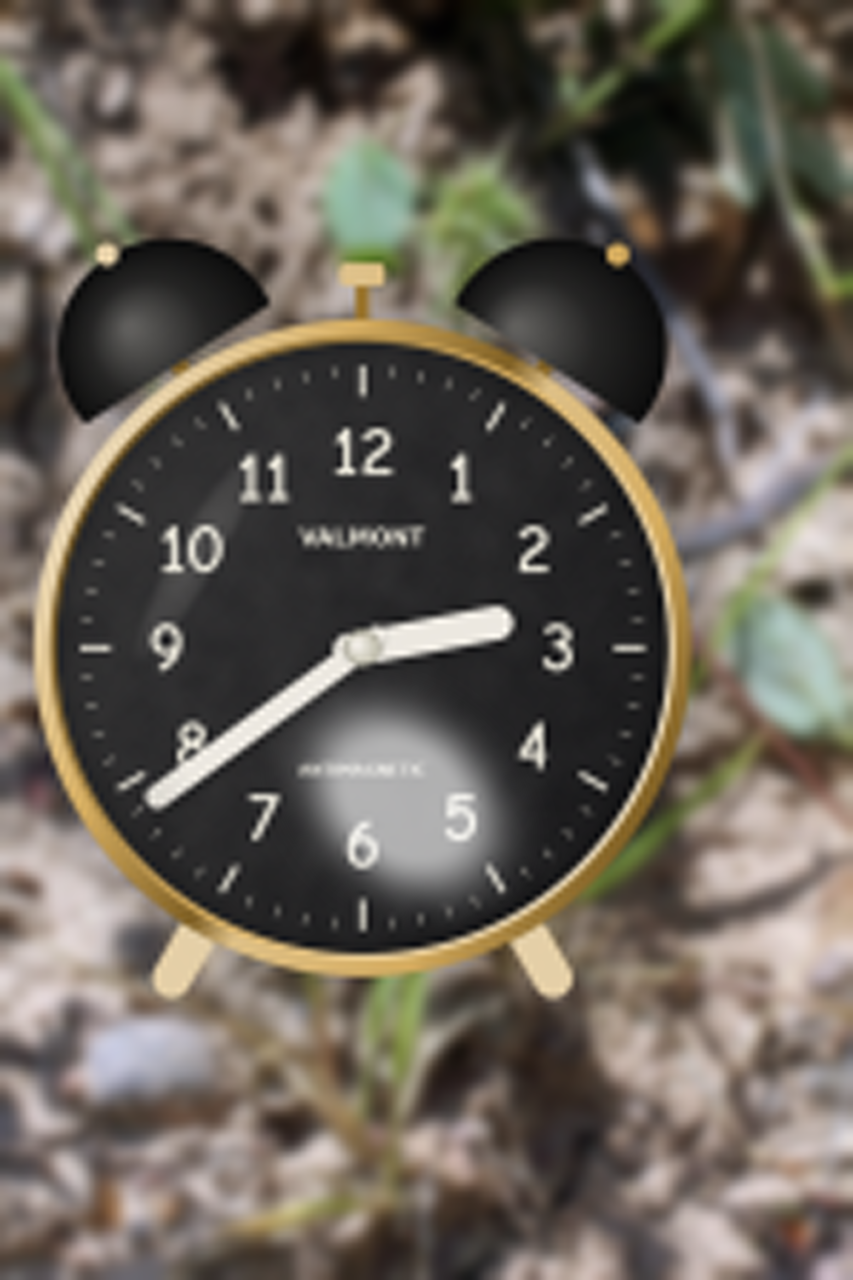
2:39
